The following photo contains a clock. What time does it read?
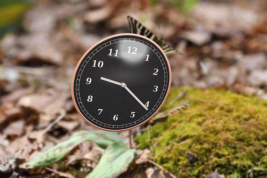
9:21
